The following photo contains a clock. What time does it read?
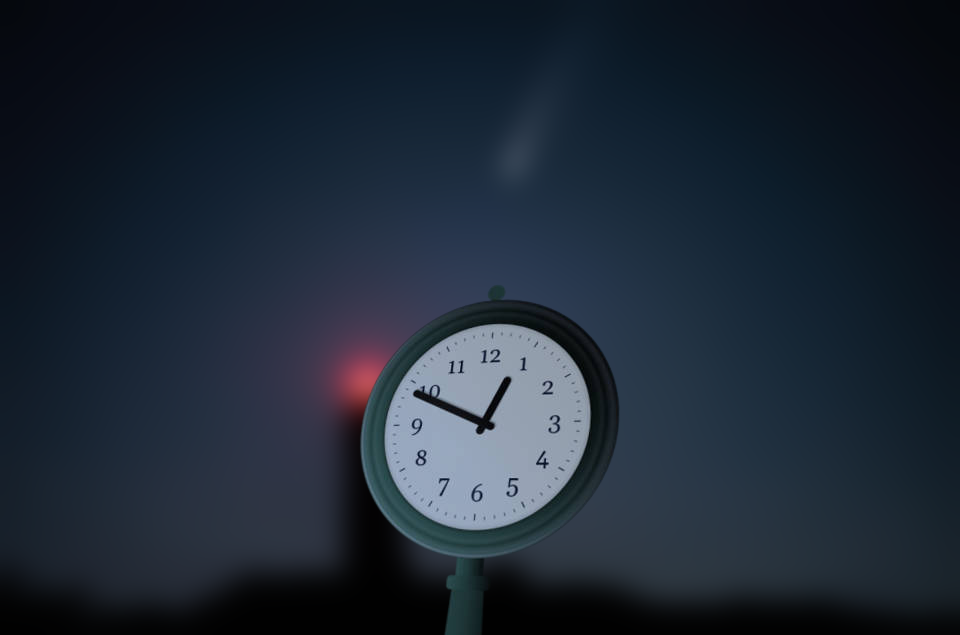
12:49
